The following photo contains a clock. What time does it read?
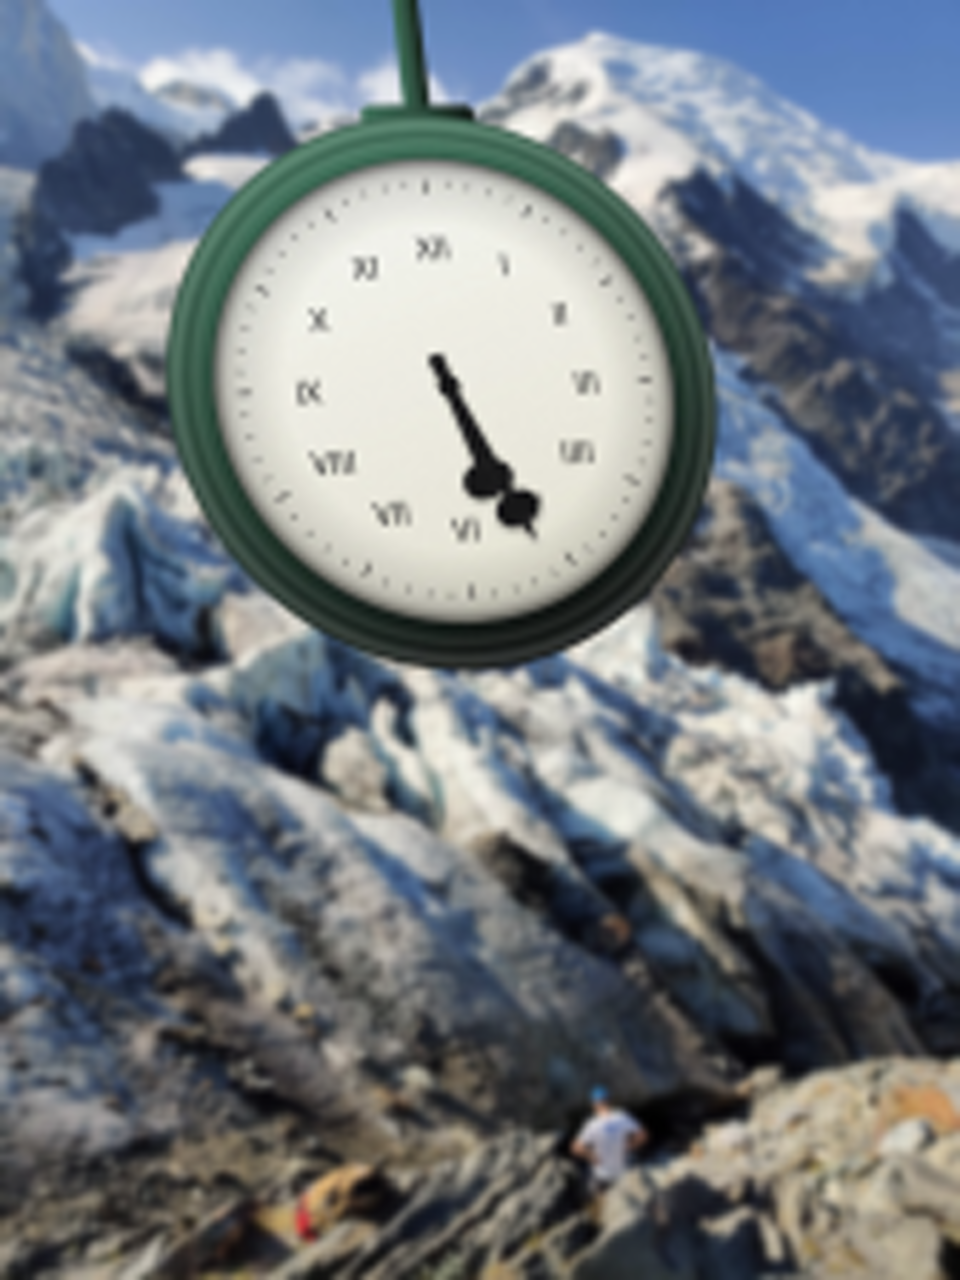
5:26
